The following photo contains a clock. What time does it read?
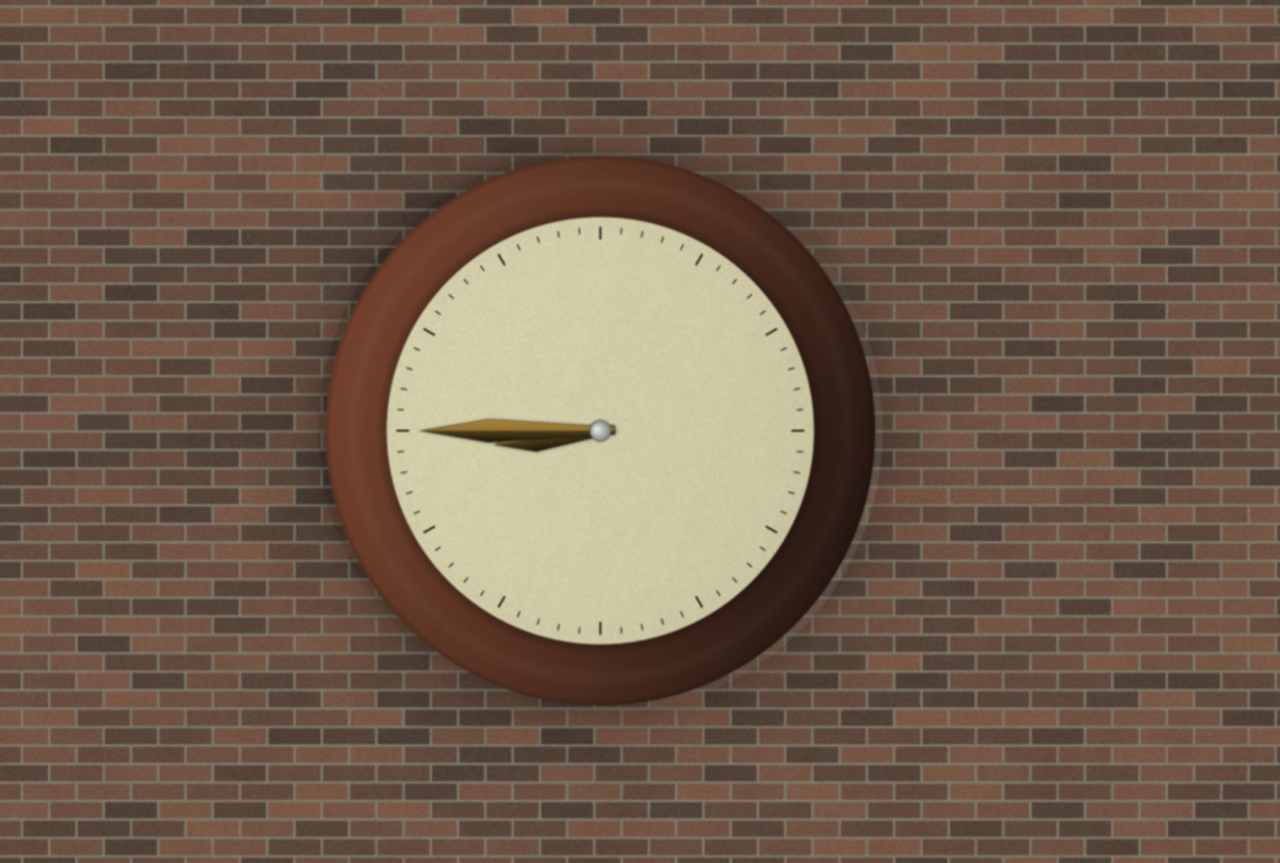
8:45
